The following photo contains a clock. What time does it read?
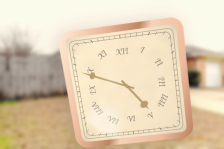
4:49
